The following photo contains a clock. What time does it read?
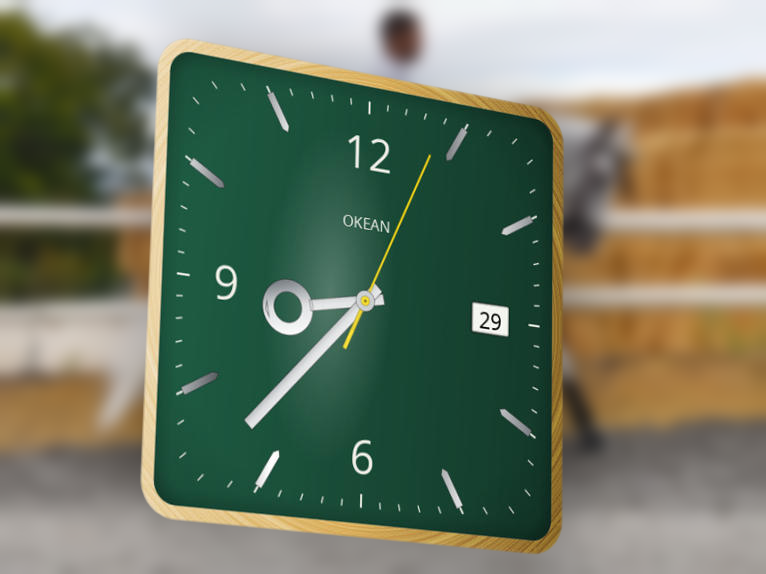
8:37:04
